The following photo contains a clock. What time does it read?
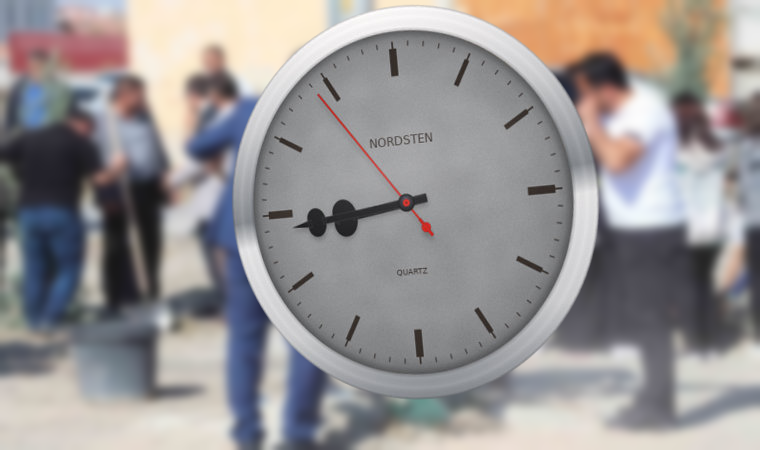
8:43:54
